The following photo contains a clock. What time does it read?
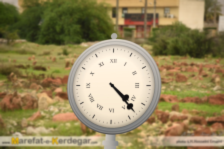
4:23
